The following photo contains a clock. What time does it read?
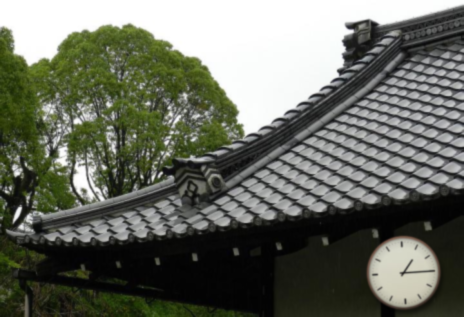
1:15
